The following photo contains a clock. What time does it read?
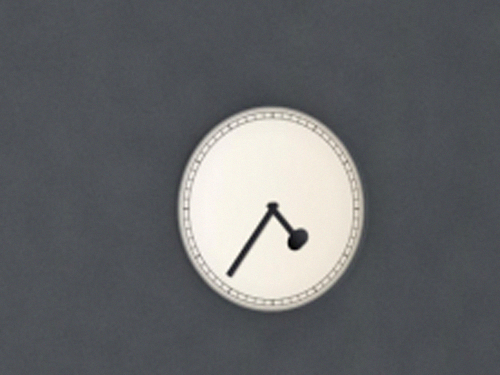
4:36
